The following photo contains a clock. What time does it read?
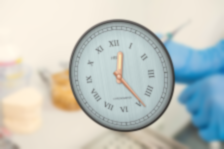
12:24
